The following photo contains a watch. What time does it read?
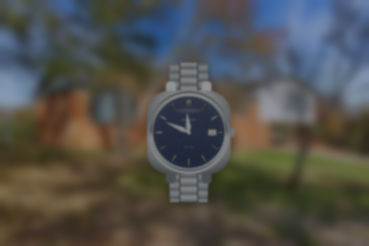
11:49
